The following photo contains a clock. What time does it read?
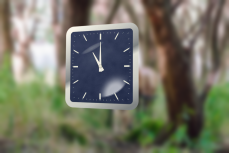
11:00
